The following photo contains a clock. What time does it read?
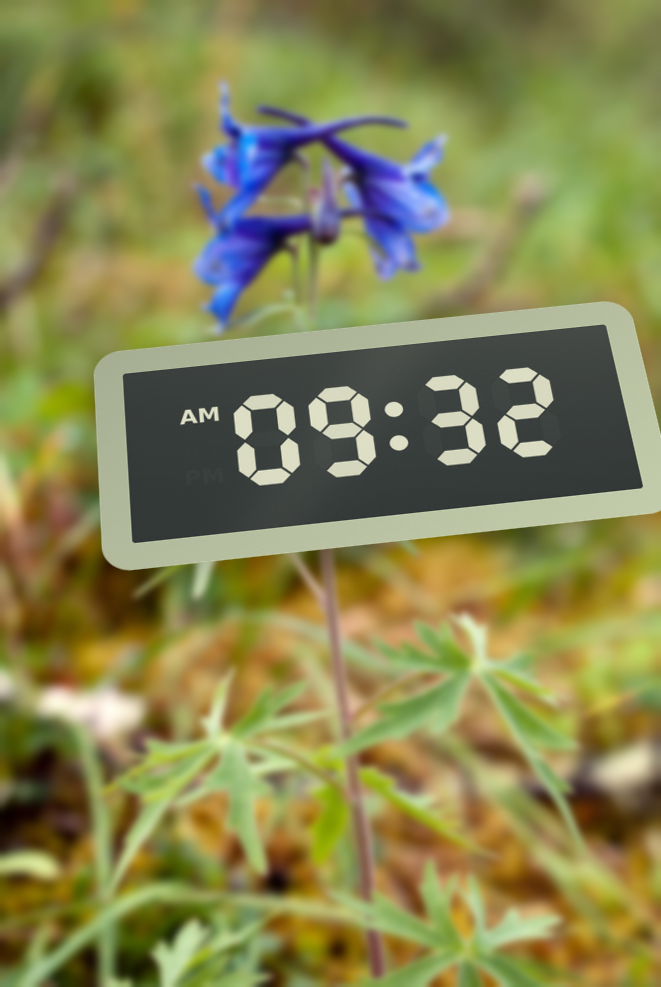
9:32
